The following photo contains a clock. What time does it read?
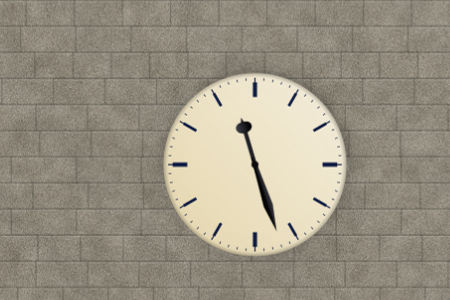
11:27
